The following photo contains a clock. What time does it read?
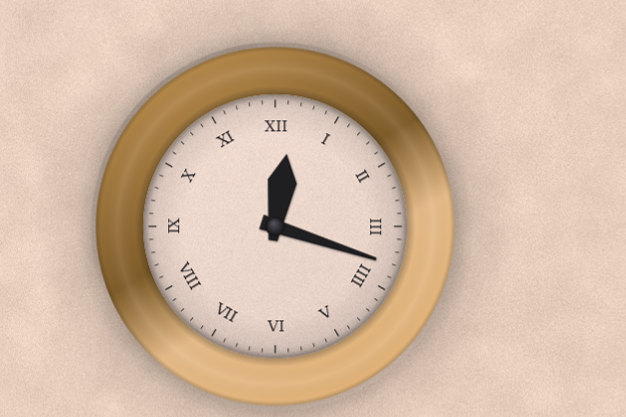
12:18
